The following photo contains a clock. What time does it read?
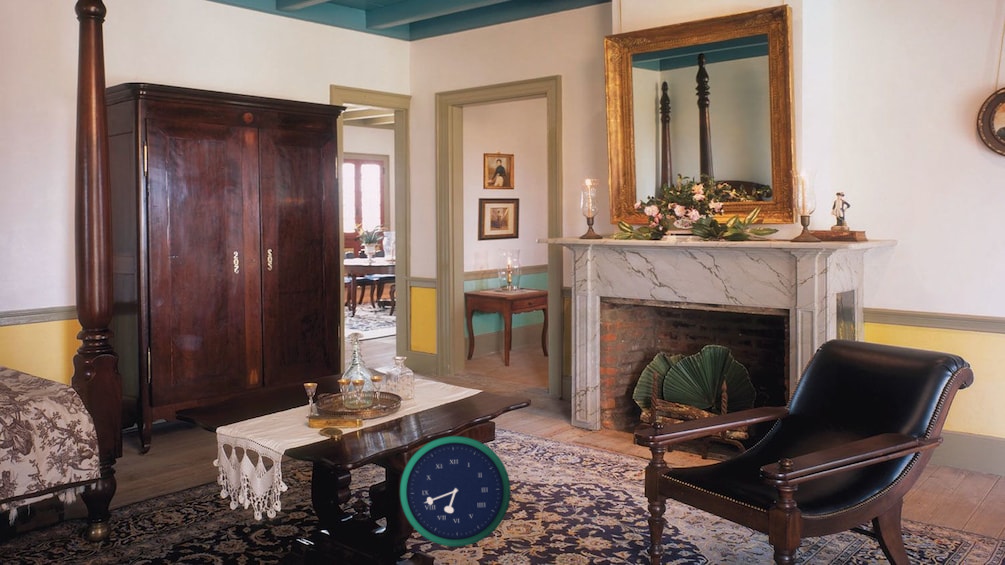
6:42
